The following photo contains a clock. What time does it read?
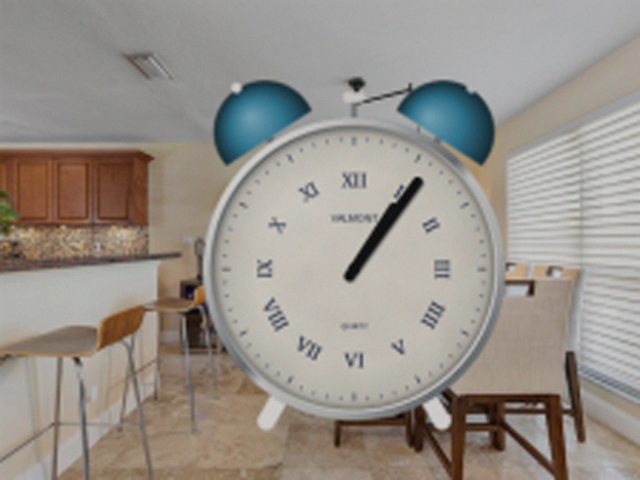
1:06
